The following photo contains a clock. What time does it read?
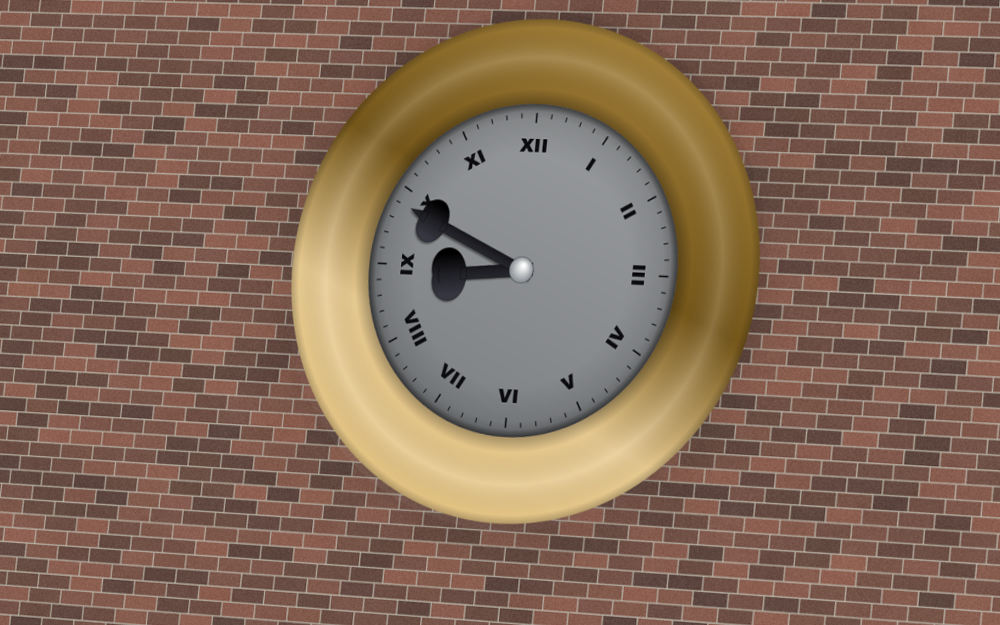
8:49
